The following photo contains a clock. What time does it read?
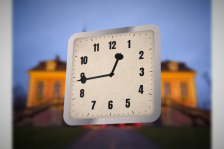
12:44
